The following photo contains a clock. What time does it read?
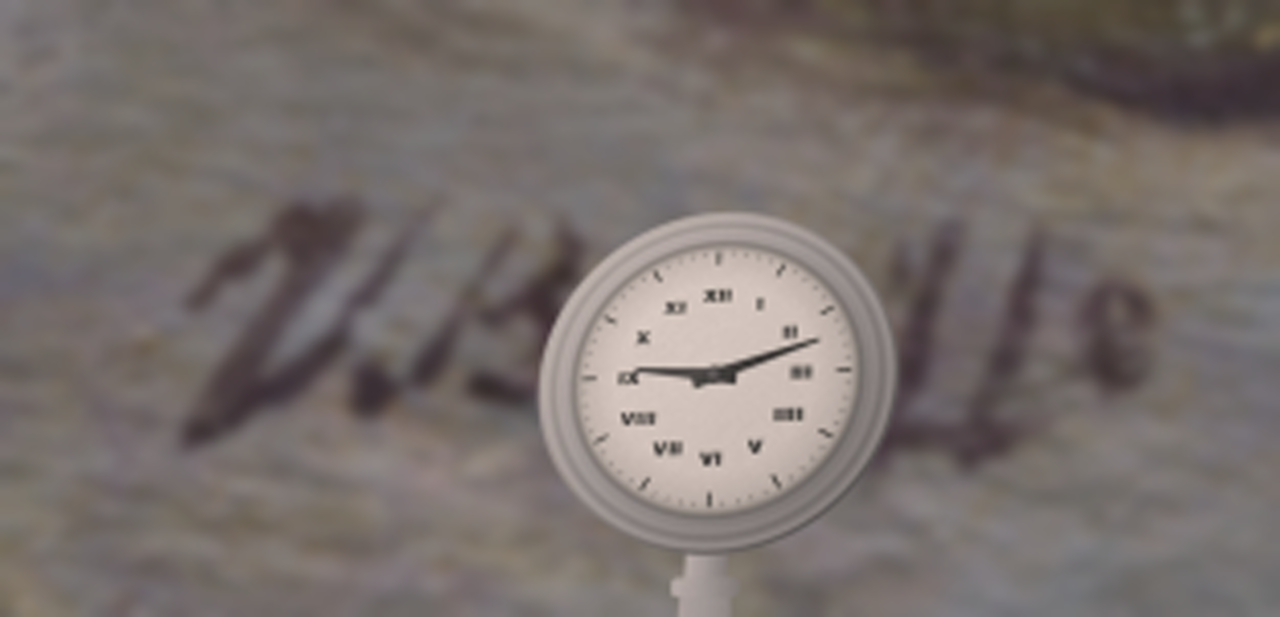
9:12
